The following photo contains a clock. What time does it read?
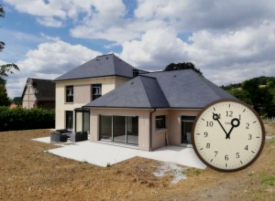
12:54
